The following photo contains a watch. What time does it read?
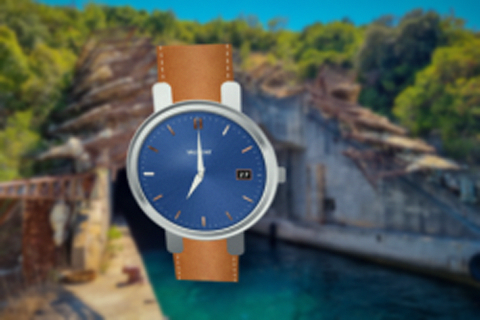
7:00
